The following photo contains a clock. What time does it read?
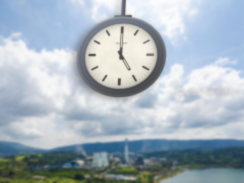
5:00
